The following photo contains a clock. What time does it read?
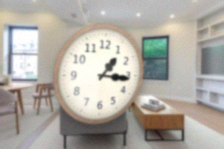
1:16
